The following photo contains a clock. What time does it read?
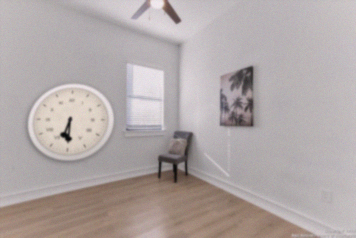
6:30
